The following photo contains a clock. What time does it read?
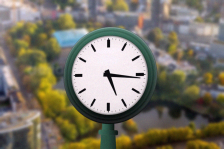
5:16
